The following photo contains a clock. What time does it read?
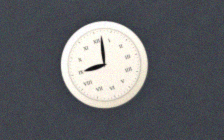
9:02
